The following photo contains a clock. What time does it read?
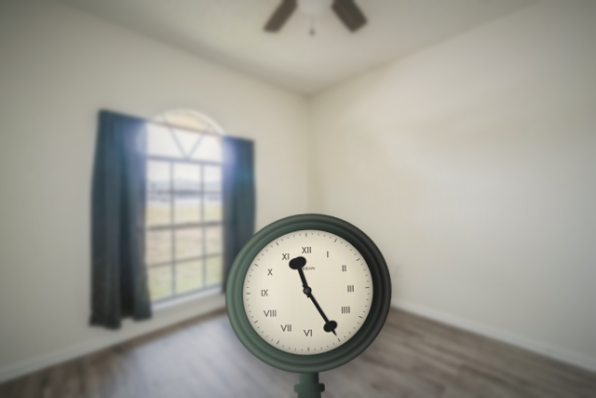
11:25
